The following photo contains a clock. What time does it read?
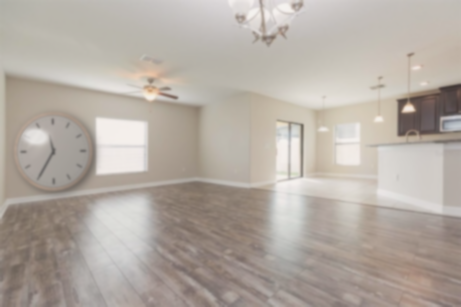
11:35
